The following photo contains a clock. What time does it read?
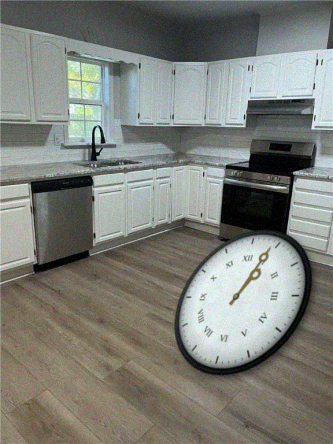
1:04
